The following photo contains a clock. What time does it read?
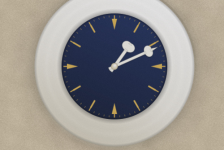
1:11
